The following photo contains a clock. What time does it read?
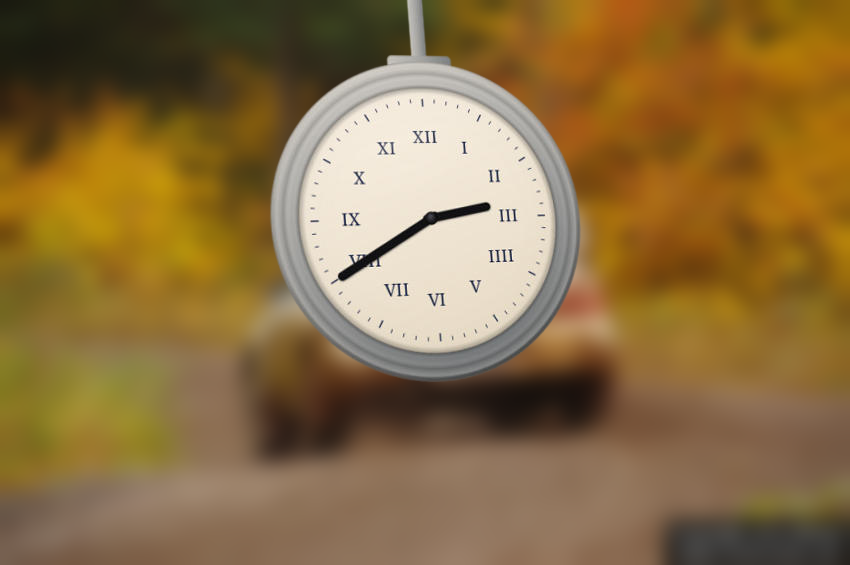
2:40
